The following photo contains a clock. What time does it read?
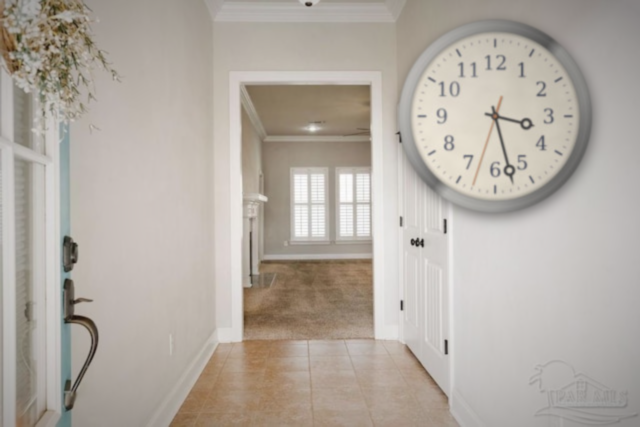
3:27:33
